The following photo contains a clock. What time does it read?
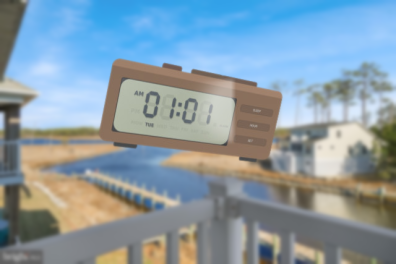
1:01
